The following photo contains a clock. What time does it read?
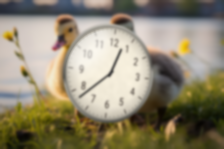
12:38
